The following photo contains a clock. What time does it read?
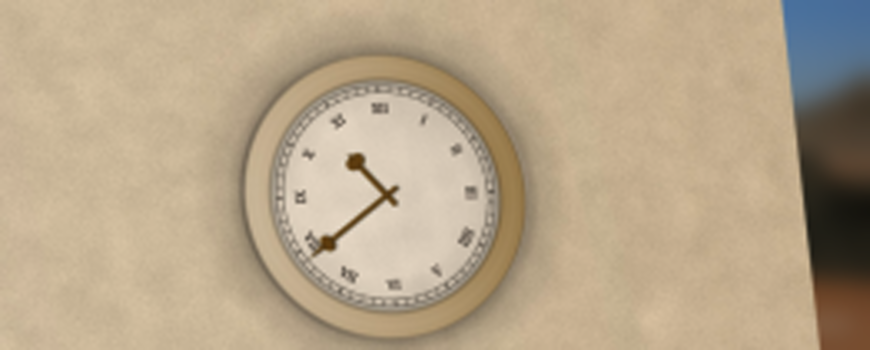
10:39
